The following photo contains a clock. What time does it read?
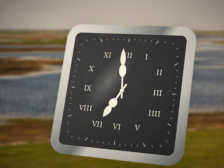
6:59
